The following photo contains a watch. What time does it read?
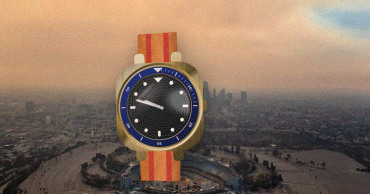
9:48
